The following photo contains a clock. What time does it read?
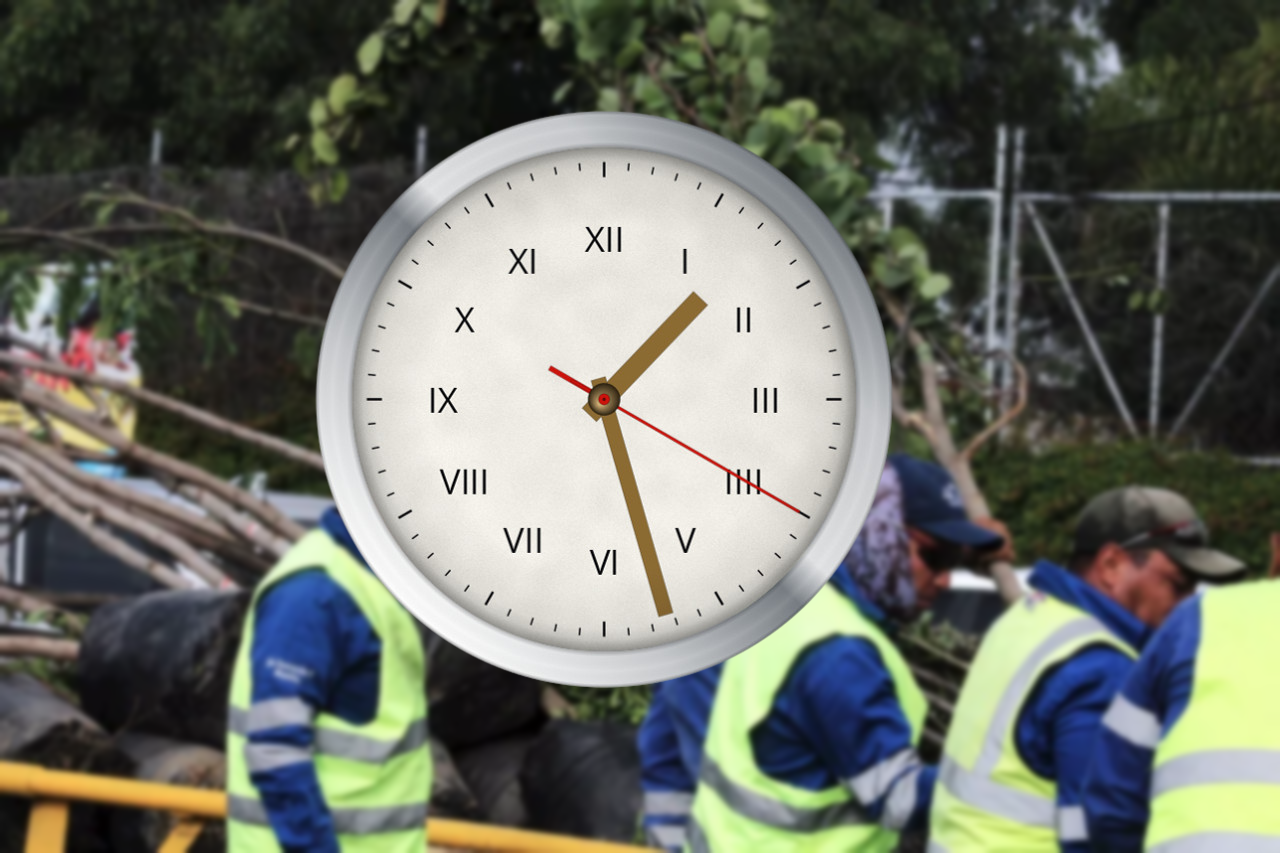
1:27:20
